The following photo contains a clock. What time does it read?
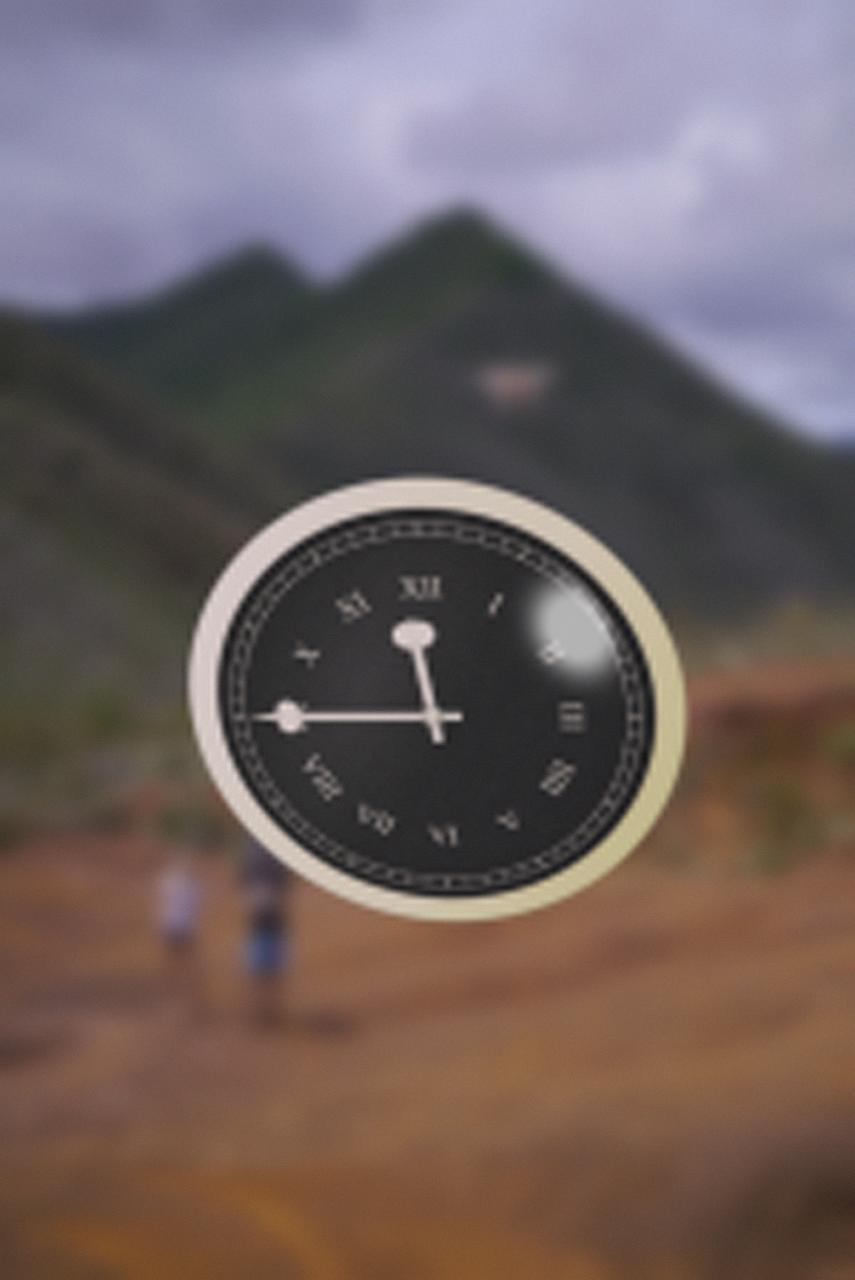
11:45
